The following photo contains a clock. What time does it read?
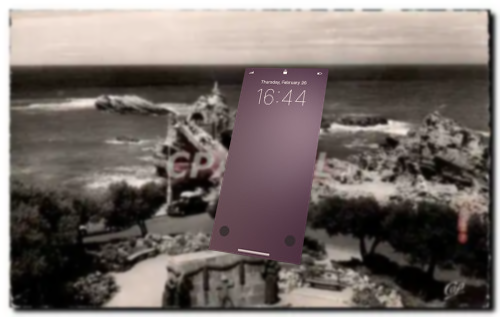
16:44
